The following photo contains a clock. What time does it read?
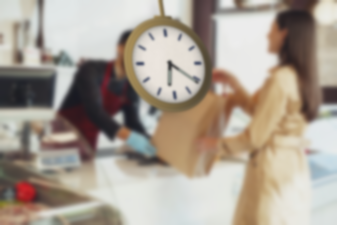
6:21
